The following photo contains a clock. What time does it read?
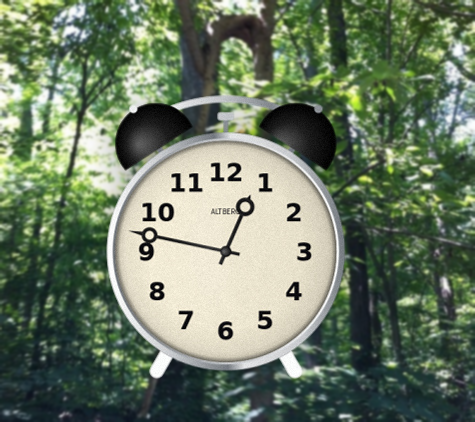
12:47
